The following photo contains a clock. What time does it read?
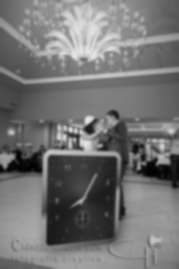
8:05
